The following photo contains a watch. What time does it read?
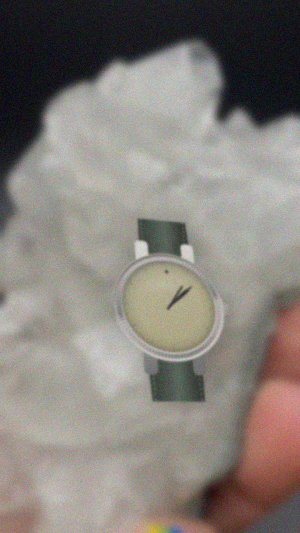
1:08
